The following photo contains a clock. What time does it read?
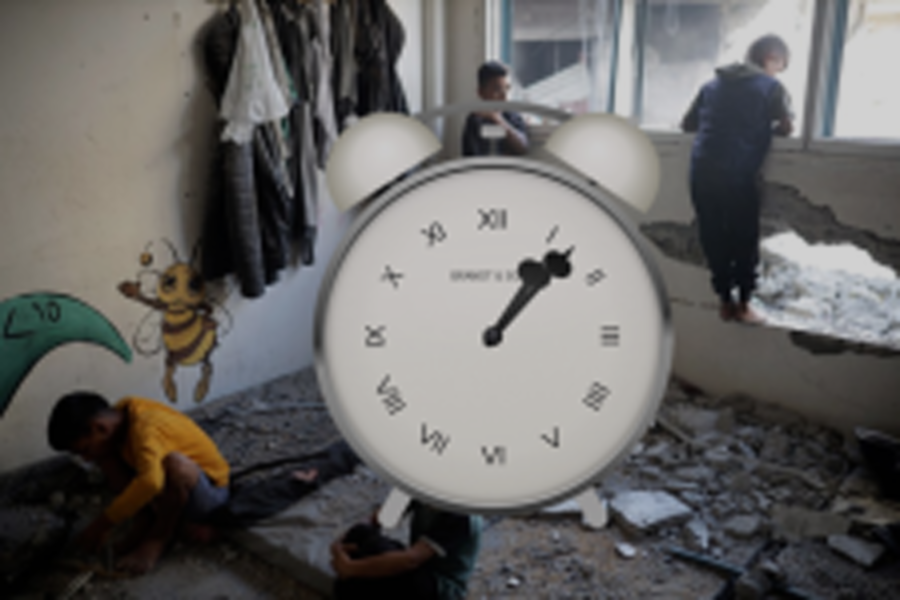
1:07
